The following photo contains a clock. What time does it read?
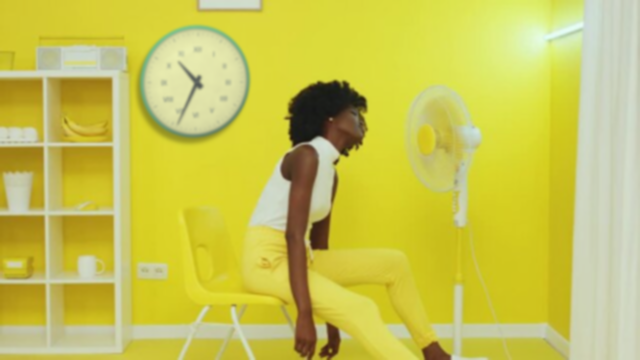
10:34
